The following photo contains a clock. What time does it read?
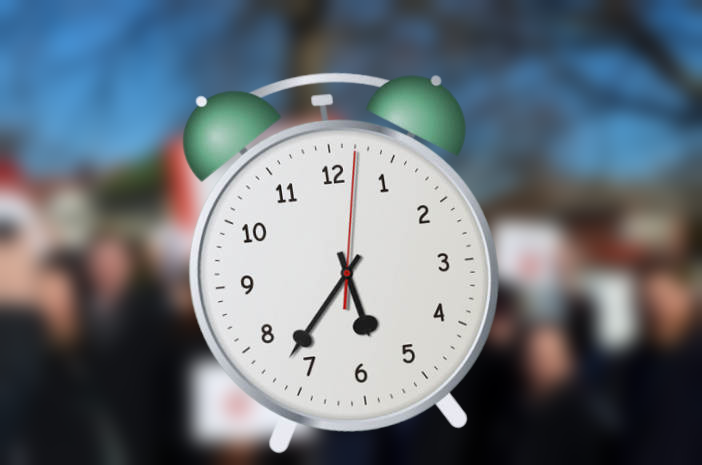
5:37:02
